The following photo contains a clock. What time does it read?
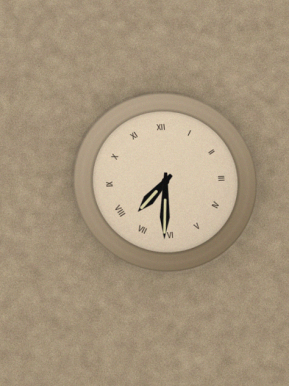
7:31
